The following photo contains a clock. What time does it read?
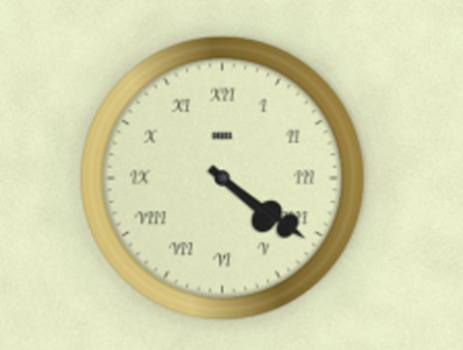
4:21
